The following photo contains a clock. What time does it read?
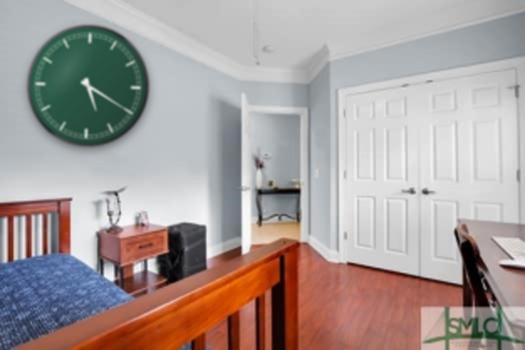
5:20
